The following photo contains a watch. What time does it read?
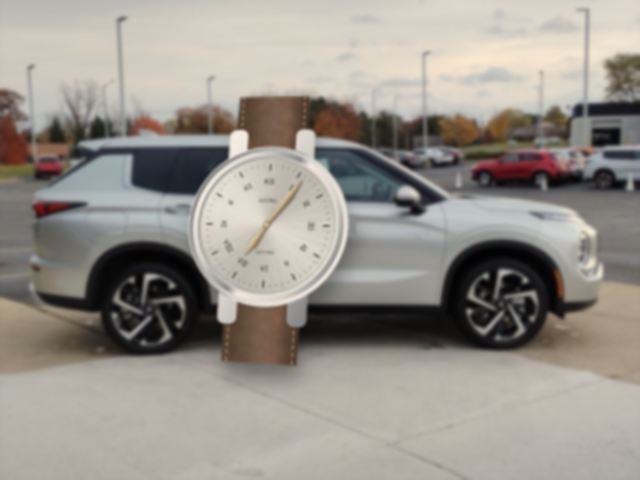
7:06
